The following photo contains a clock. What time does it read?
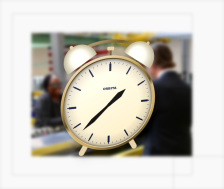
1:38
